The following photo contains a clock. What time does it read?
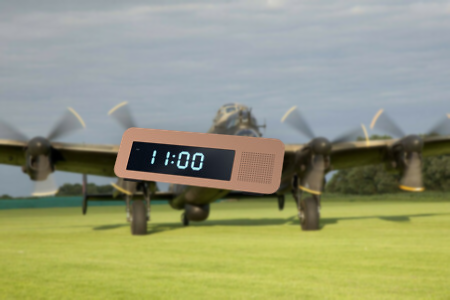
11:00
